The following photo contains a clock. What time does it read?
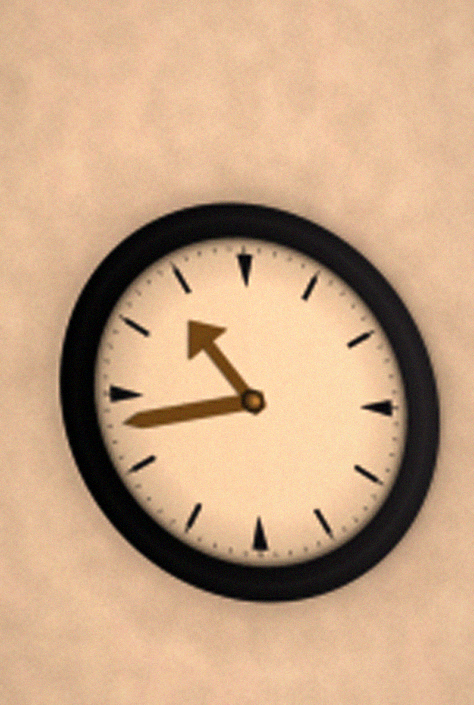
10:43
